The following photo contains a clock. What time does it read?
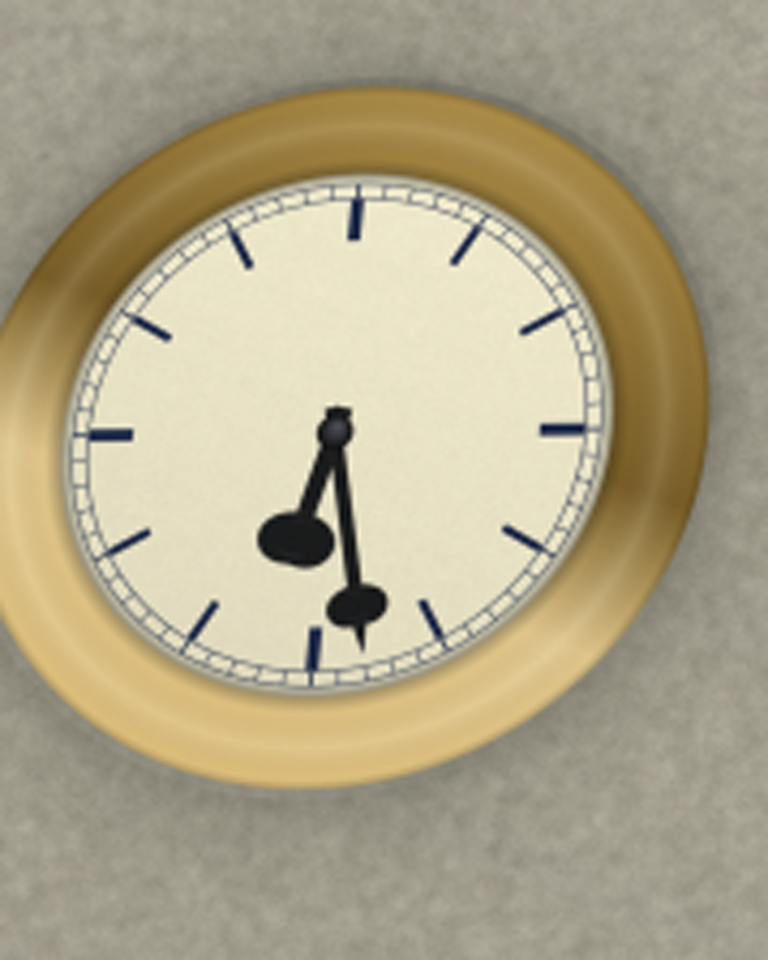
6:28
